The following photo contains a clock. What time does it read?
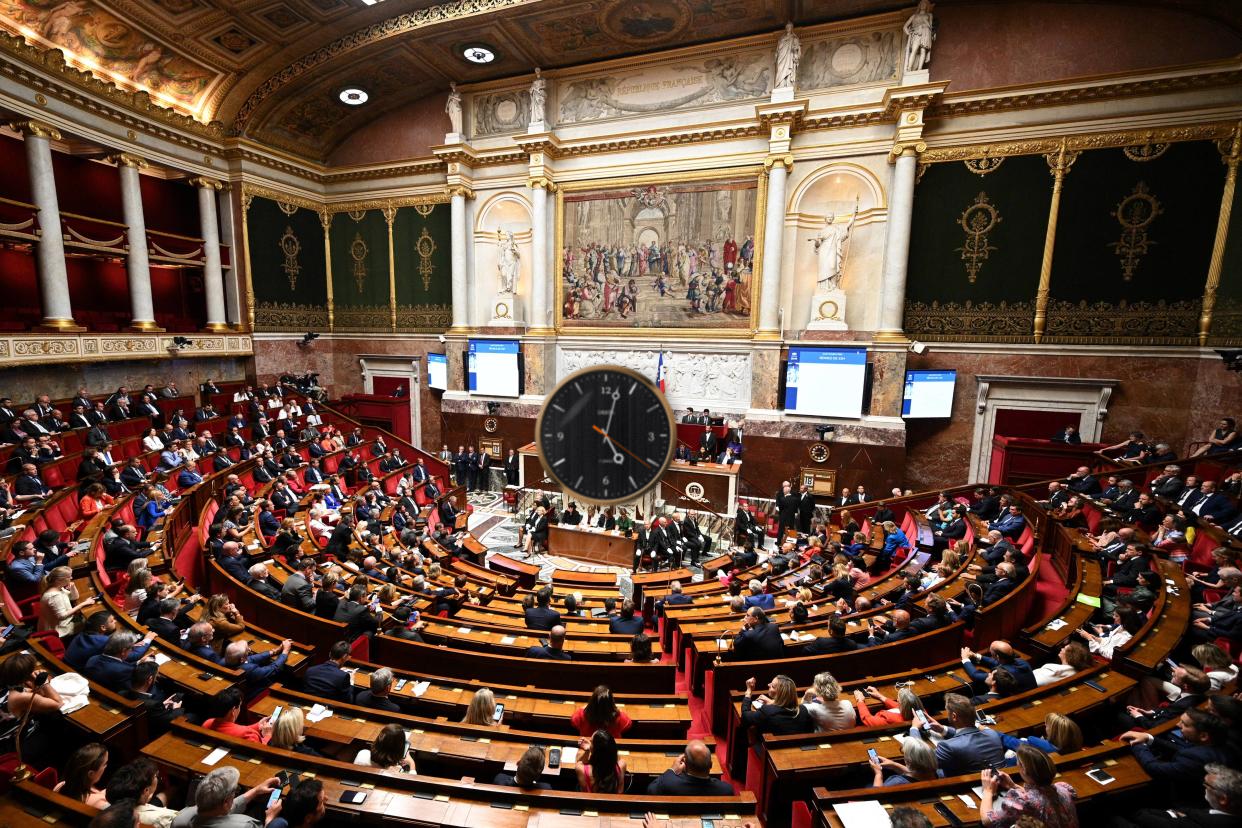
5:02:21
